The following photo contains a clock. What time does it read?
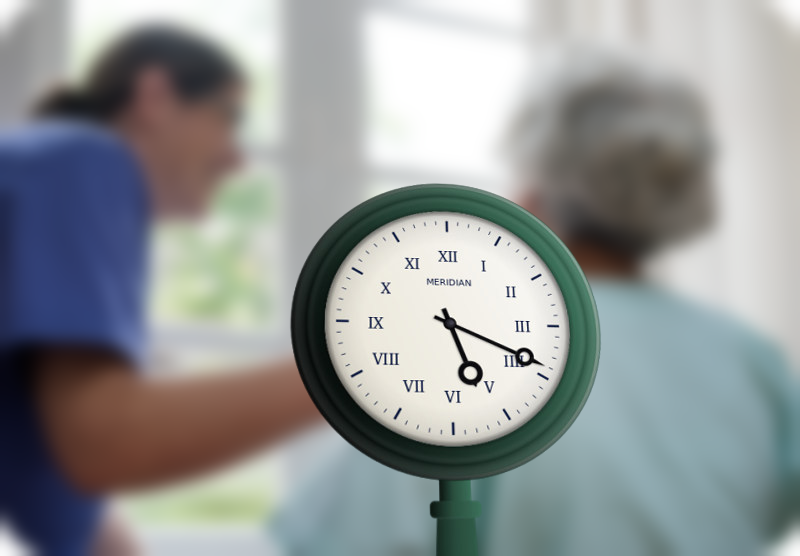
5:19
